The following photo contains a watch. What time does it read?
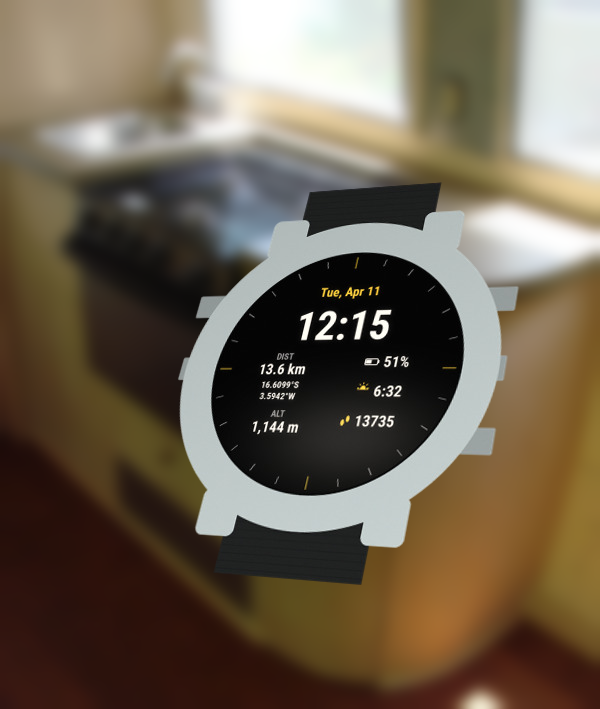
12:15
